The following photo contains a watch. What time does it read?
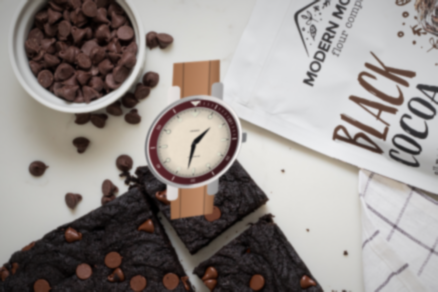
1:32
